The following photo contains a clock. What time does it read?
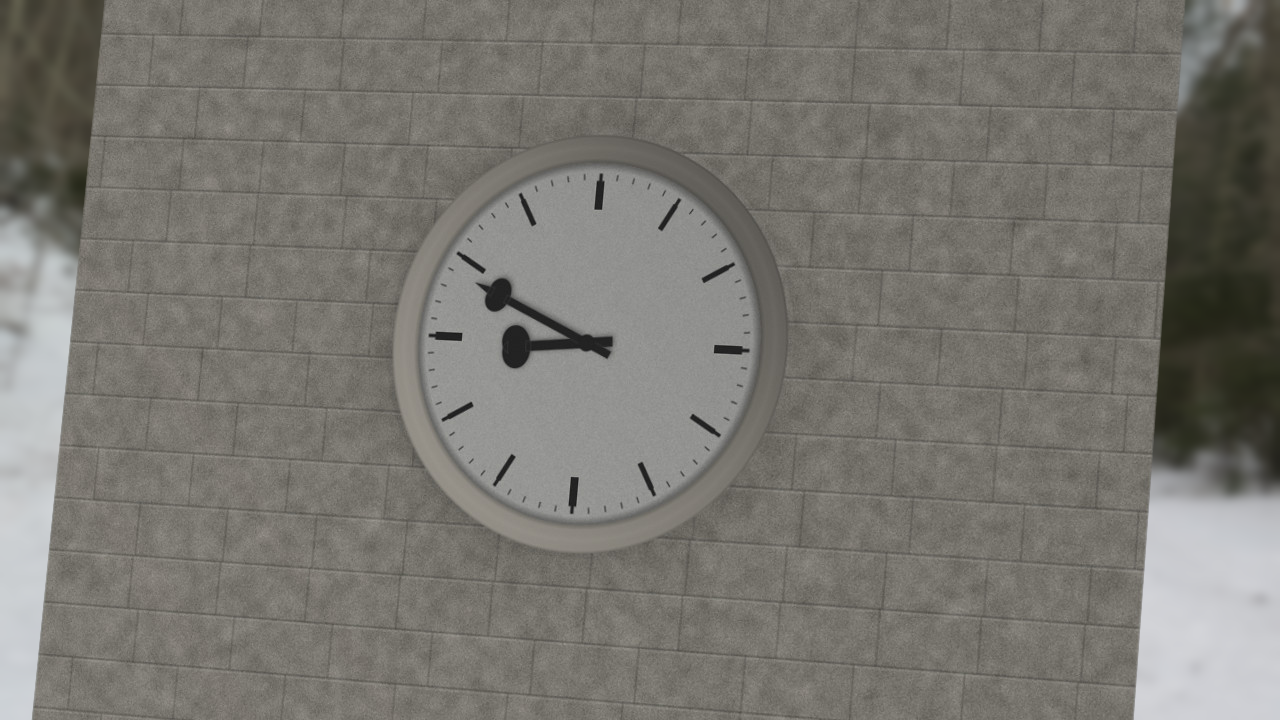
8:49
